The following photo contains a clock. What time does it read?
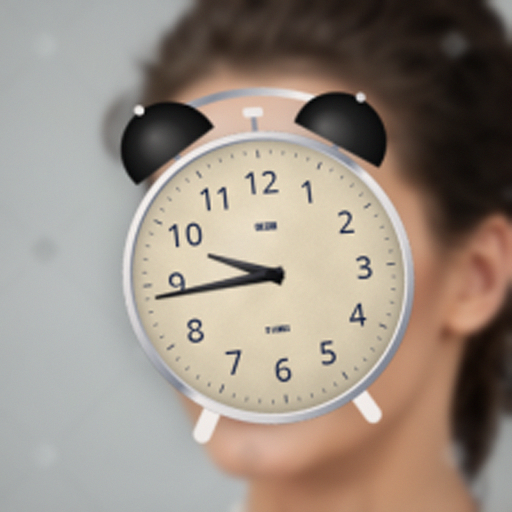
9:44
